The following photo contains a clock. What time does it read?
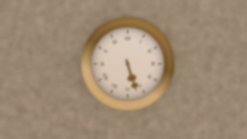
5:27
